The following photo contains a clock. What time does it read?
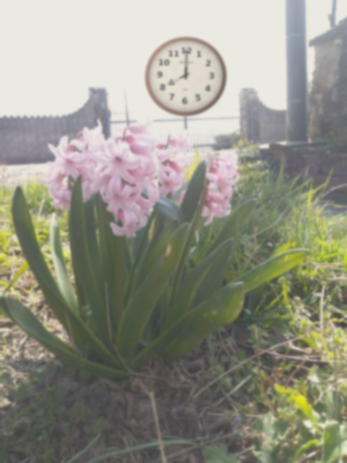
8:00
